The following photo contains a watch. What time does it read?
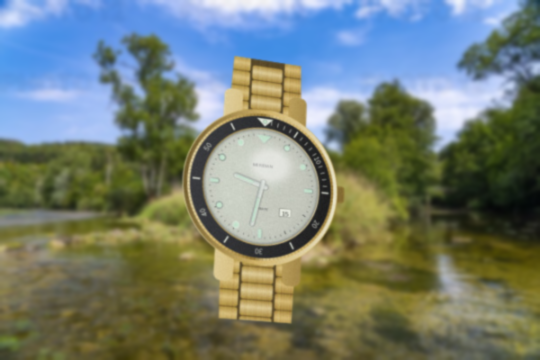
9:32
